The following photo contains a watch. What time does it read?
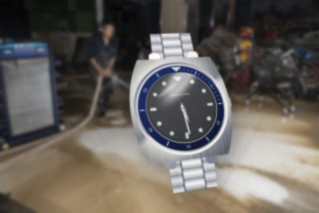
5:29
